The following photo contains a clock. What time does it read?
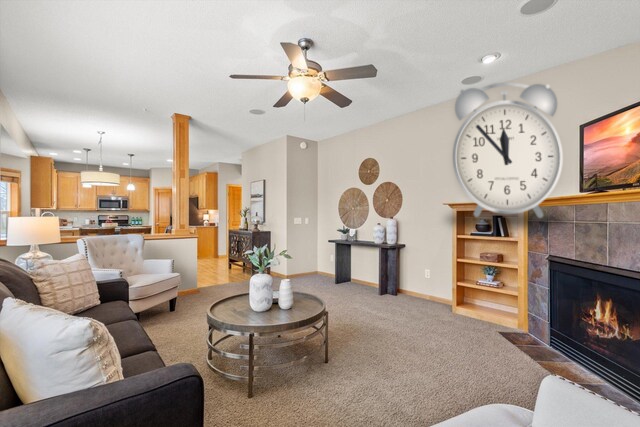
11:53
